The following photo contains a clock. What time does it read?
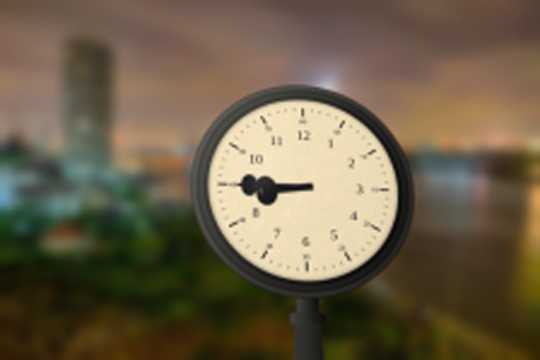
8:45
